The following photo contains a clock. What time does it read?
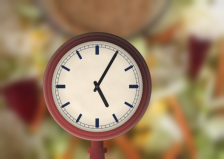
5:05
